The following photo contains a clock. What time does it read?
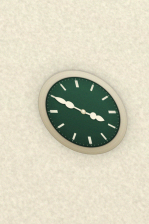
3:50
